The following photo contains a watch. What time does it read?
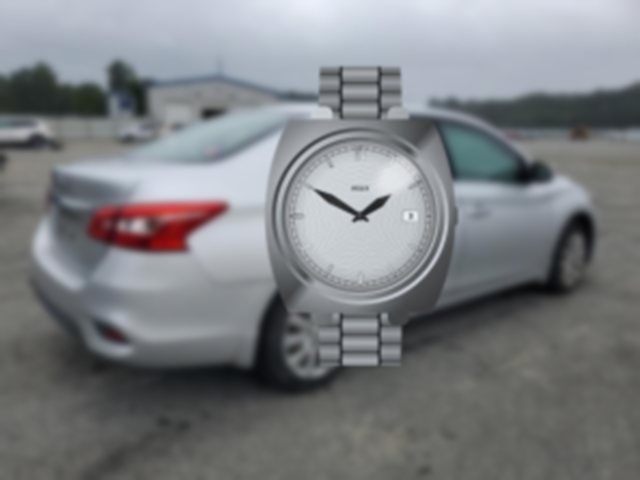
1:50
